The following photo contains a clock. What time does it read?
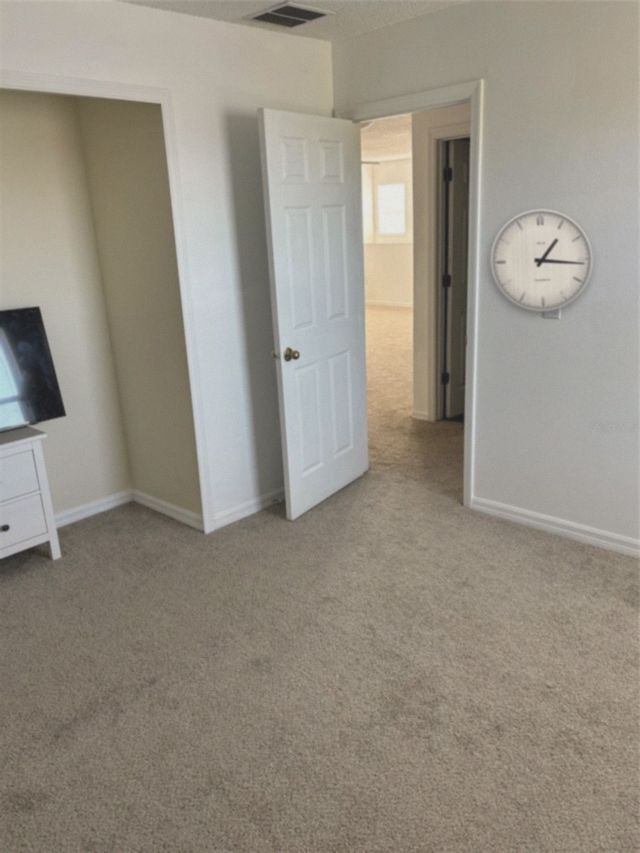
1:16
